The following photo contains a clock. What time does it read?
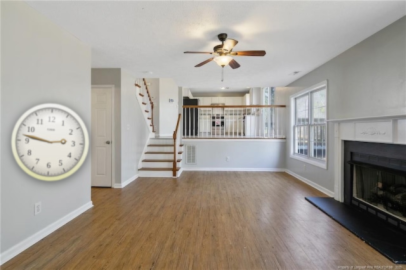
2:47
